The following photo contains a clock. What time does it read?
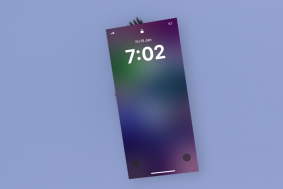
7:02
